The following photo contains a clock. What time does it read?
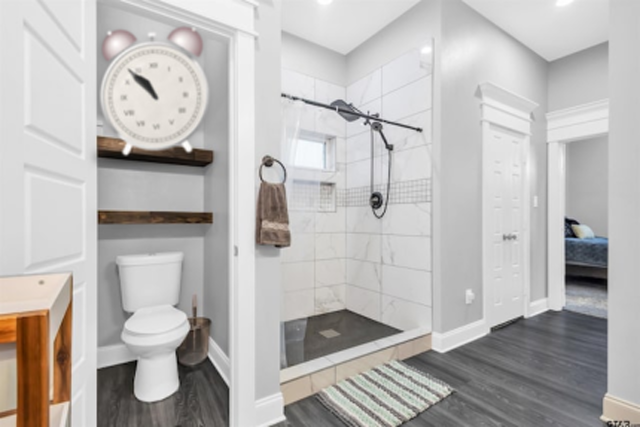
10:53
